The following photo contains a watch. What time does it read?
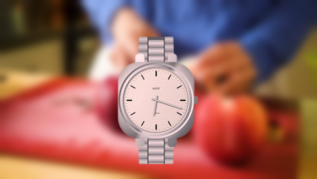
6:18
